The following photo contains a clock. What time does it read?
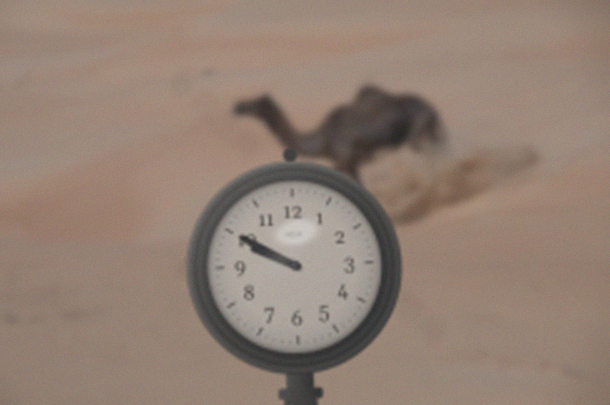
9:50
